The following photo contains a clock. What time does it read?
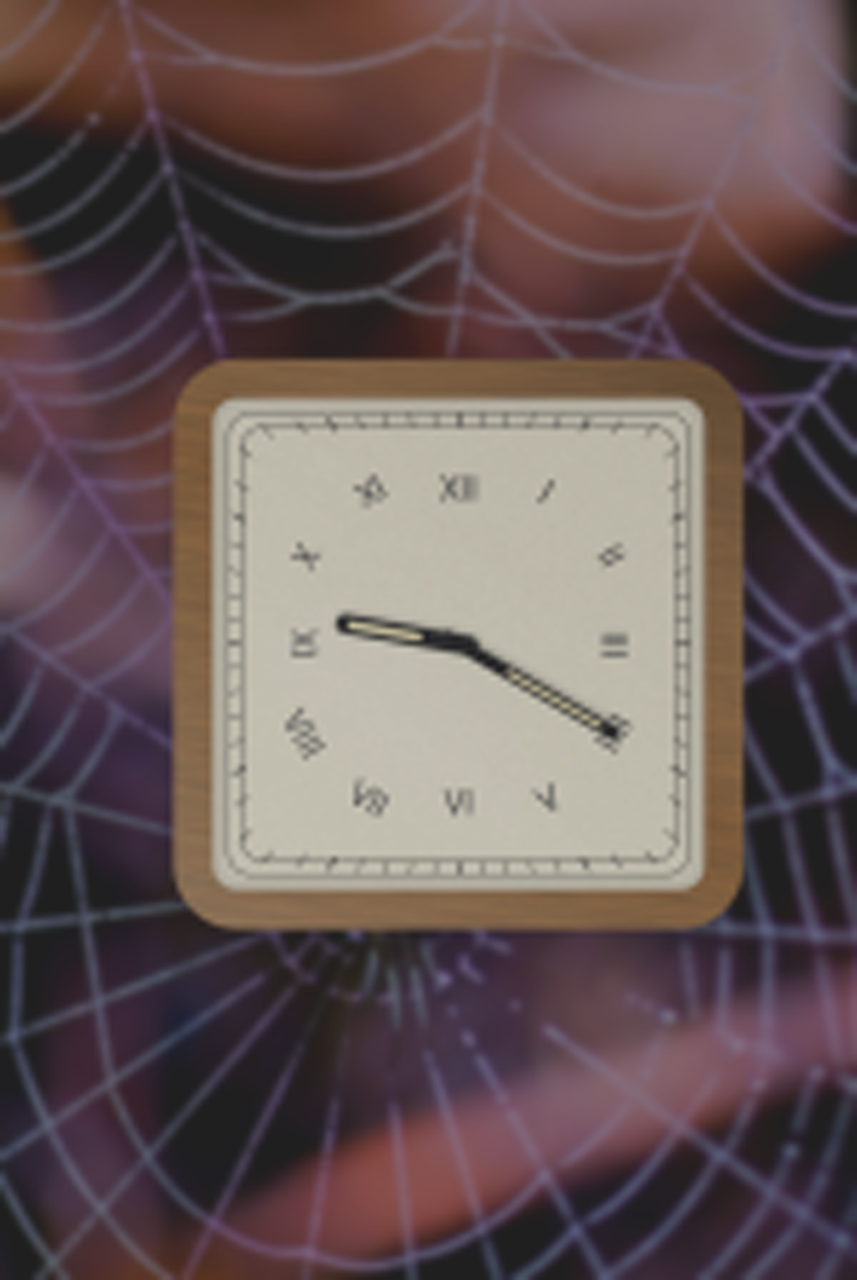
9:20
